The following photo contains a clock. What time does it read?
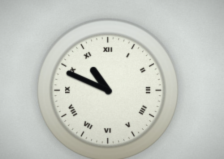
10:49
